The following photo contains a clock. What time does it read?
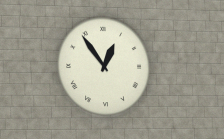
12:54
